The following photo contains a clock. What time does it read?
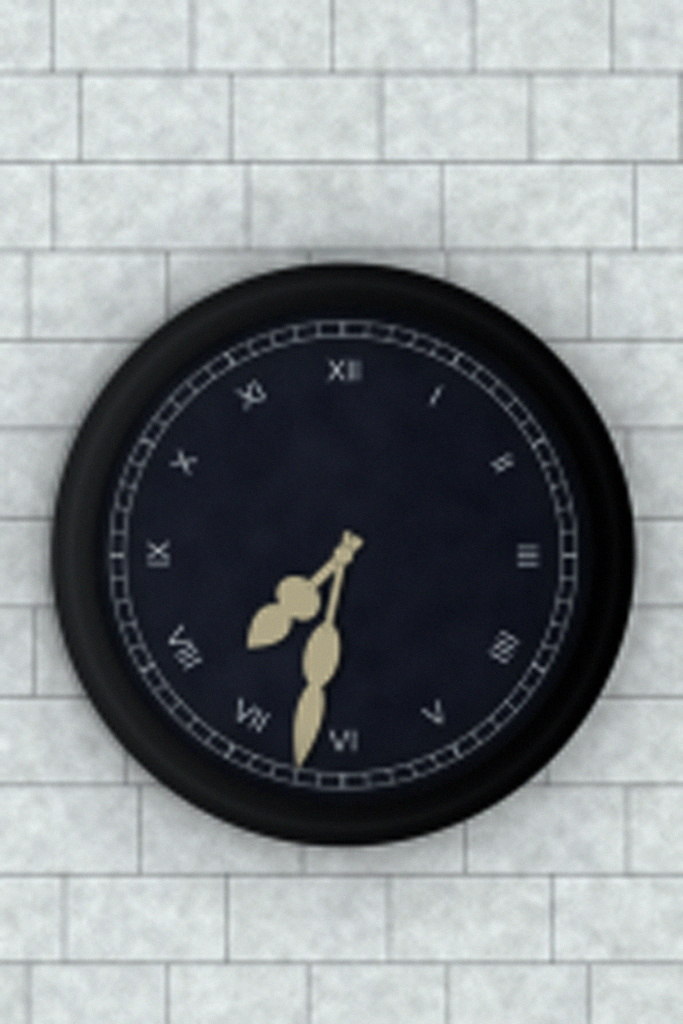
7:32
